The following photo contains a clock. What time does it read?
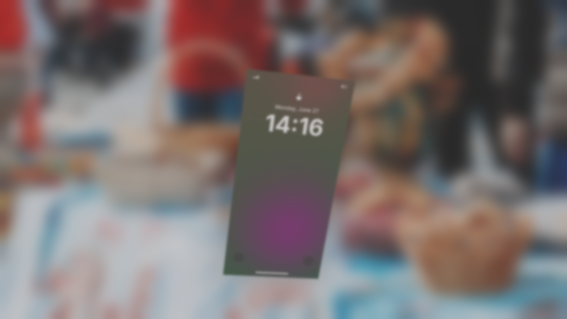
14:16
